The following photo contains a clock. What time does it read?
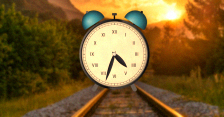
4:33
